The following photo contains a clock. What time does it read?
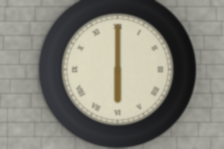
6:00
